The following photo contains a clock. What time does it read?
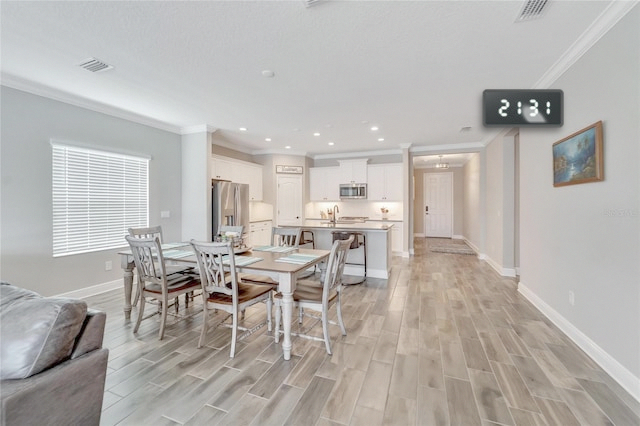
21:31
